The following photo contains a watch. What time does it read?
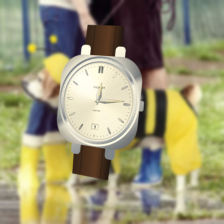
12:14
